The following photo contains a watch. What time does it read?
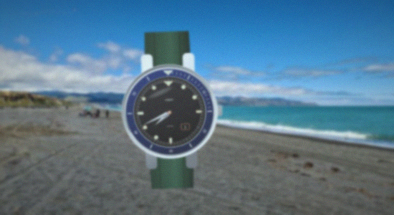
7:41
